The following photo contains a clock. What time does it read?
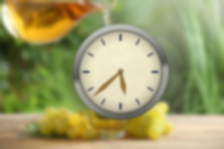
5:38
